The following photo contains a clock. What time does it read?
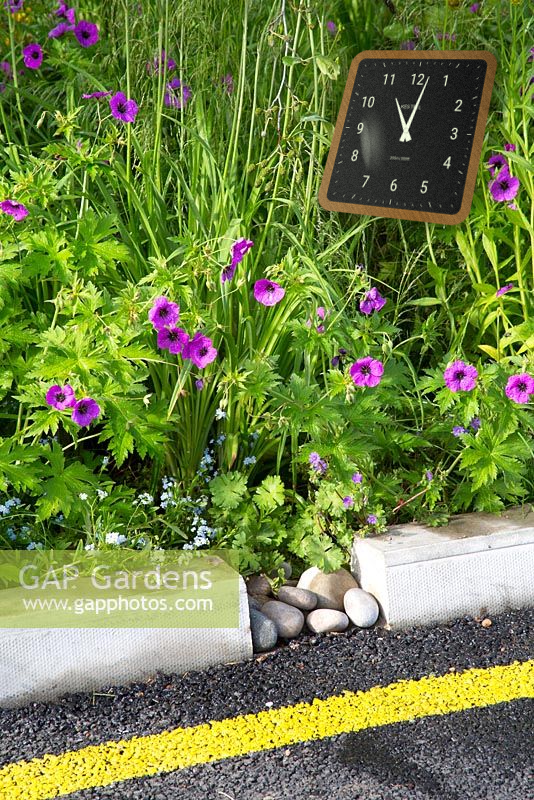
11:02
